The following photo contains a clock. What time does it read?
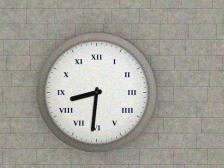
8:31
